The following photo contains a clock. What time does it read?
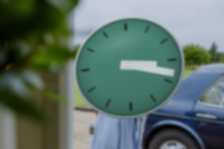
3:18
